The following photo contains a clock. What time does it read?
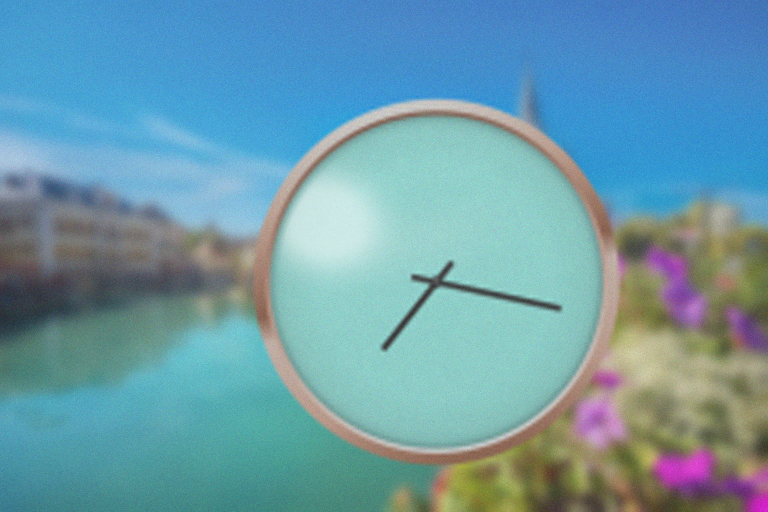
7:17
